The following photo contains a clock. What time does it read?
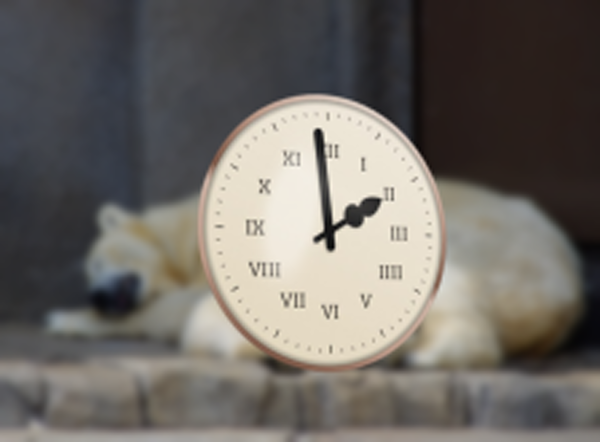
1:59
